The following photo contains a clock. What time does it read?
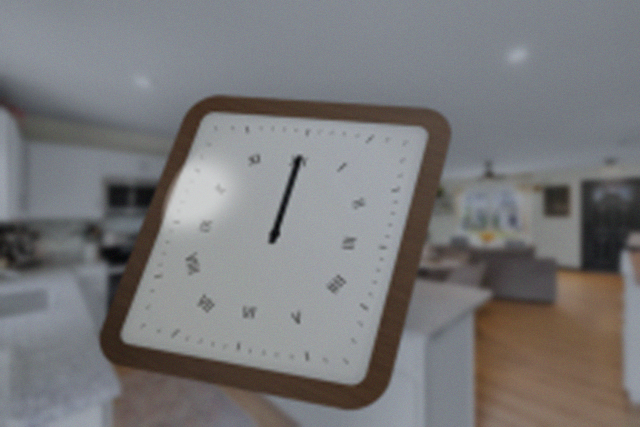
12:00
